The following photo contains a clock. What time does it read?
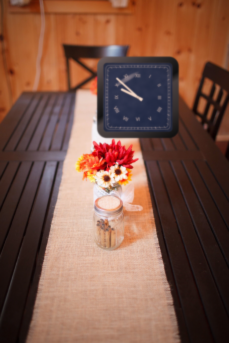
9:52
